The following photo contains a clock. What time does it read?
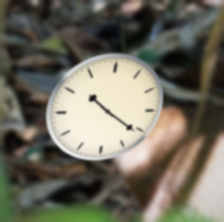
10:21
